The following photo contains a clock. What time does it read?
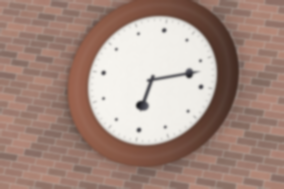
6:12
